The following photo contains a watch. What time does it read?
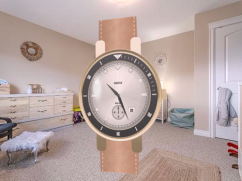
10:26
